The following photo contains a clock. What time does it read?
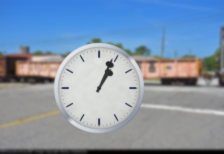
1:04
